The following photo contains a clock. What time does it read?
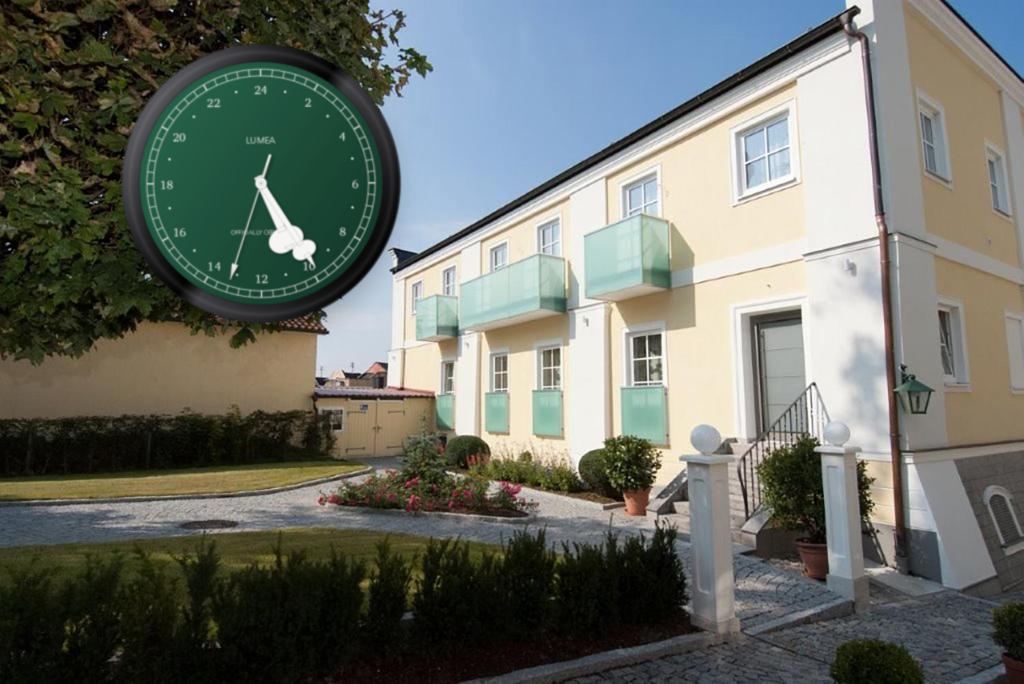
10:24:33
